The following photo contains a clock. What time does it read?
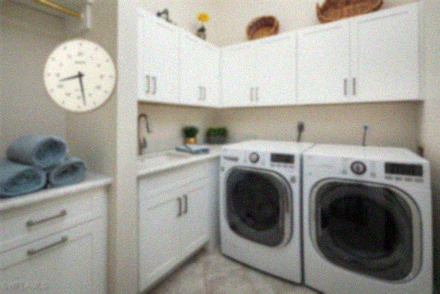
8:28
